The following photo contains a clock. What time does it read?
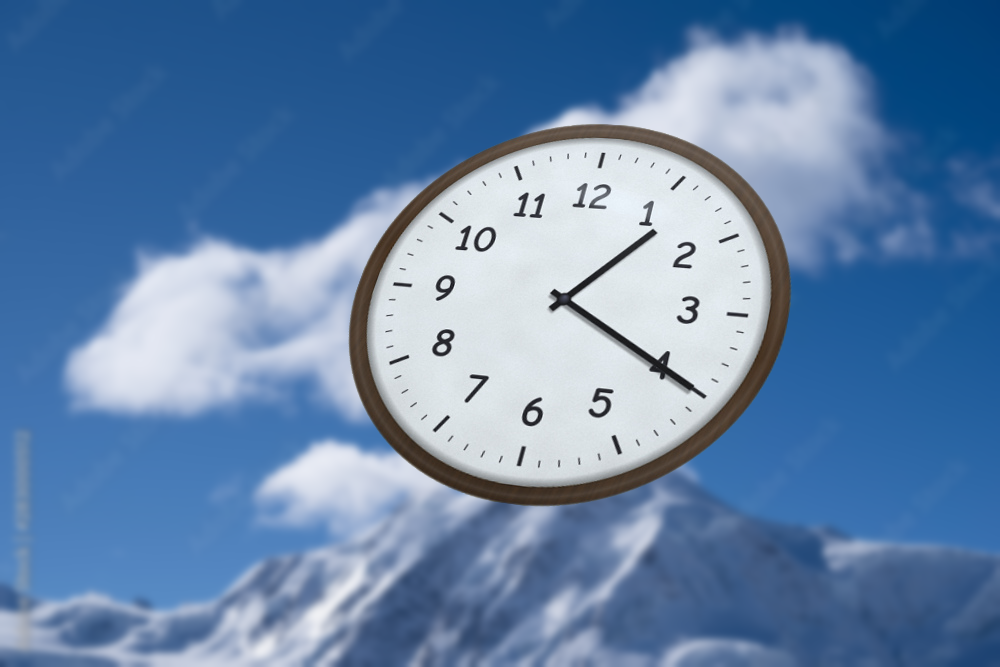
1:20
